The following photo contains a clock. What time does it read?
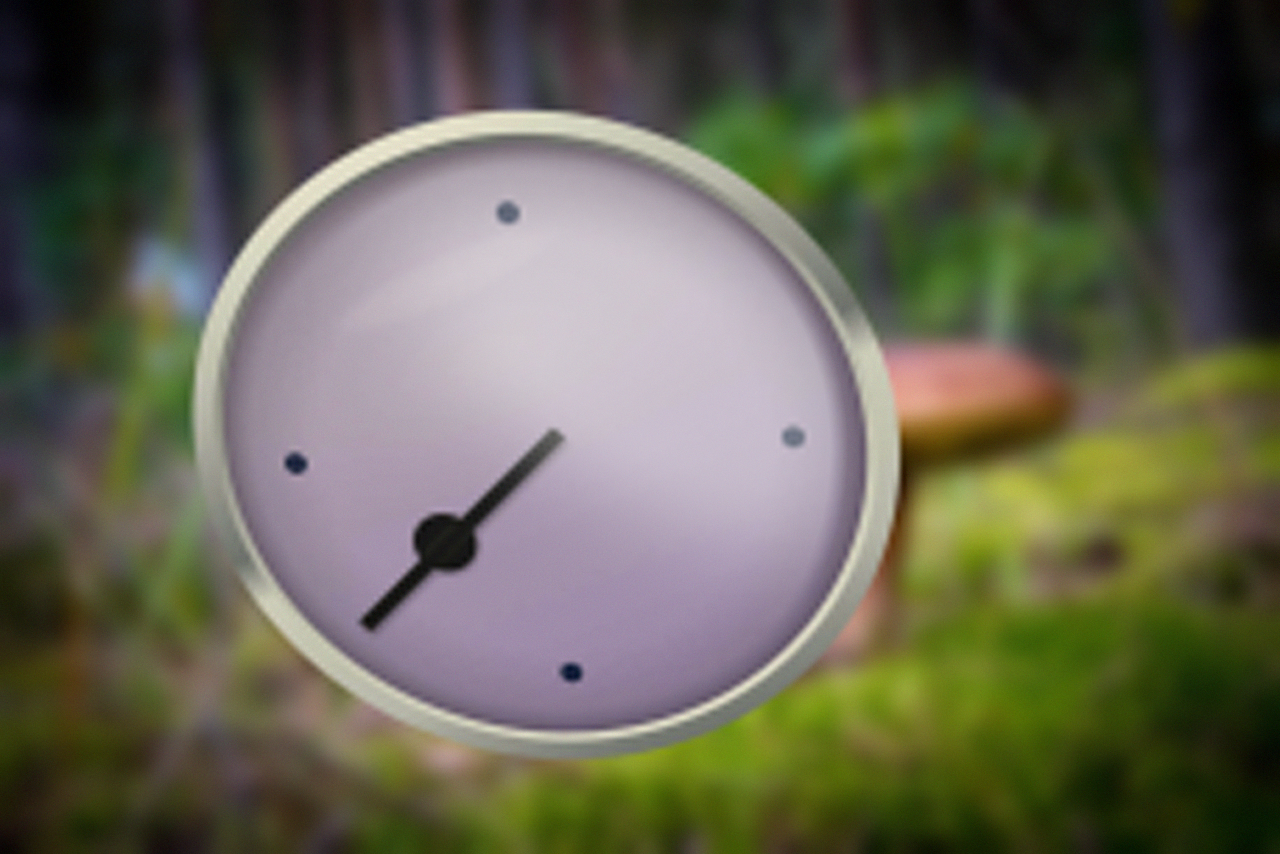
7:38
